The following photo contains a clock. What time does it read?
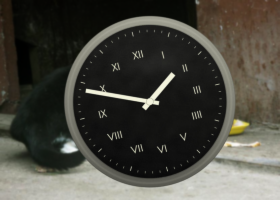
1:49
